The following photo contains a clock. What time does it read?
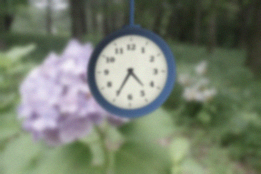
4:35
